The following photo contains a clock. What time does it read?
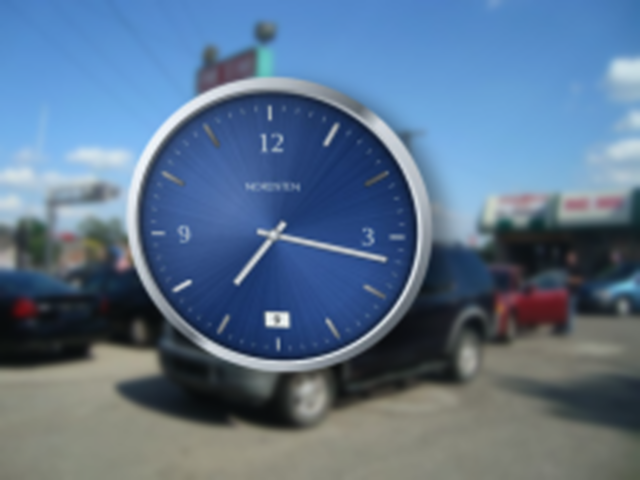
7:17
